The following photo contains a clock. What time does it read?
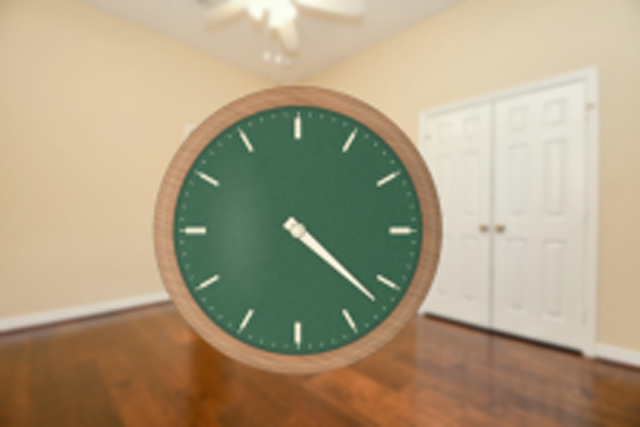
4:22
